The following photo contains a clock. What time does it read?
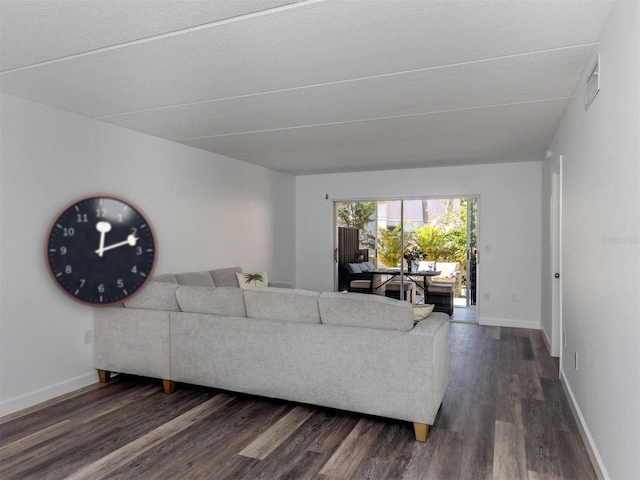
12:12
